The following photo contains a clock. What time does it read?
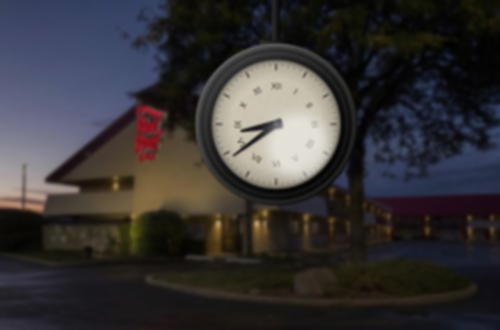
8:39
